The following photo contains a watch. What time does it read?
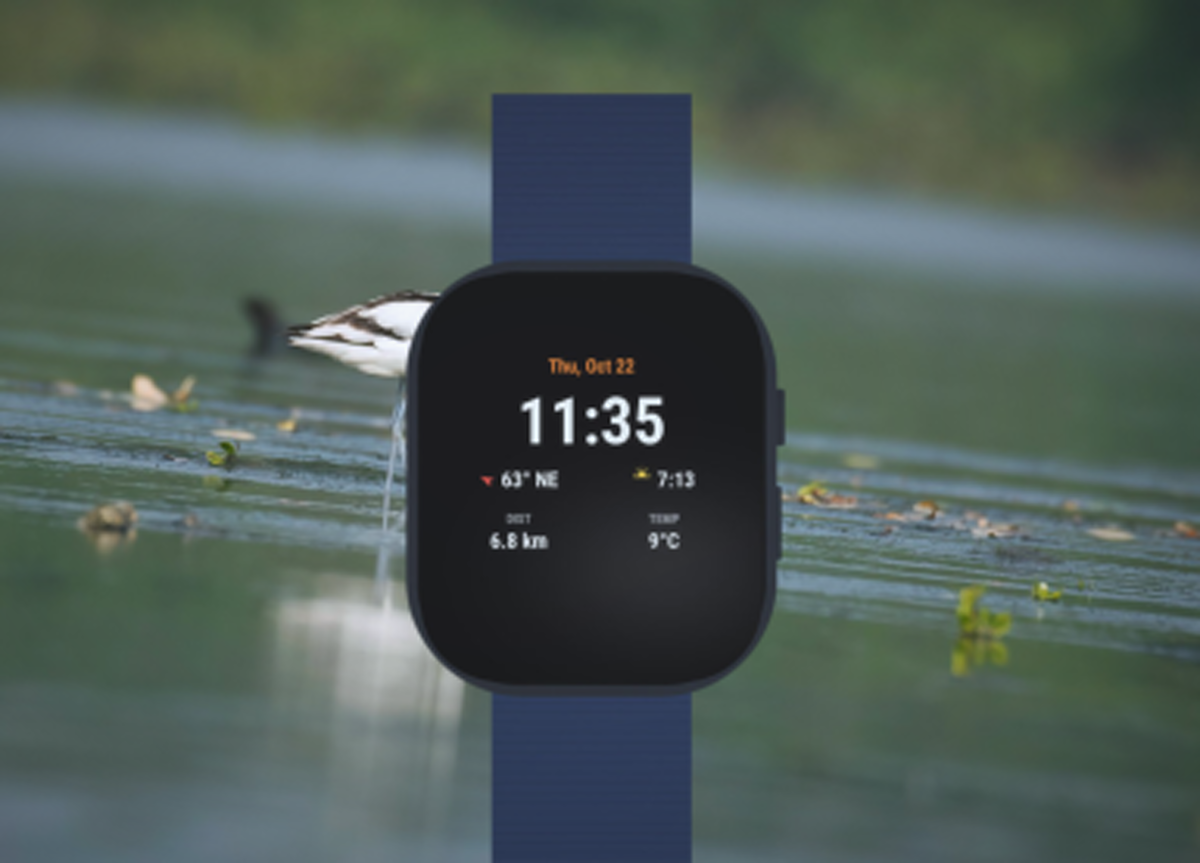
11:35
